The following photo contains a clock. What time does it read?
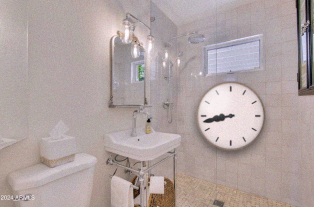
8:43
